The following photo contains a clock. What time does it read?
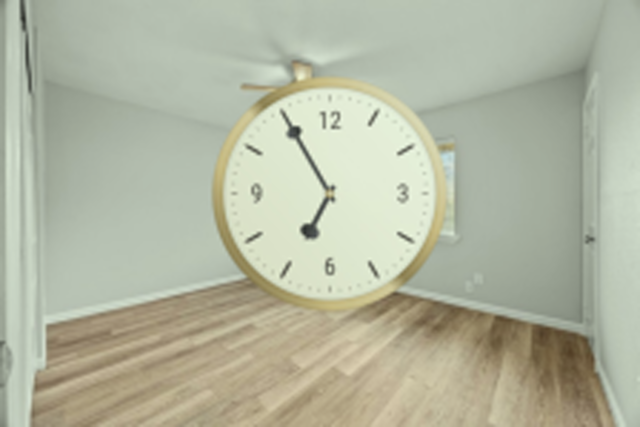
6:55
